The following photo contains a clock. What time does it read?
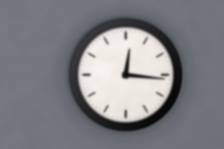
12:16
